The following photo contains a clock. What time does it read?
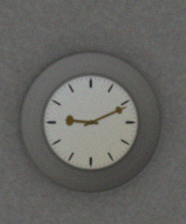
9:11
